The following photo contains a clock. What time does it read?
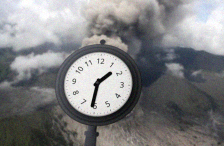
1:31
